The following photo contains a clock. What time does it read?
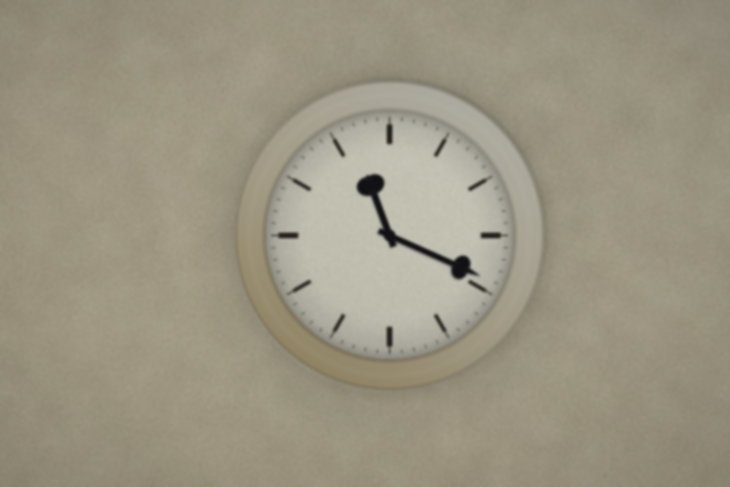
11:19
